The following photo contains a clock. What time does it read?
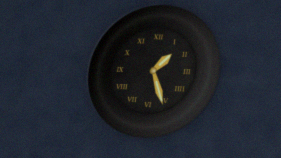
1:26
